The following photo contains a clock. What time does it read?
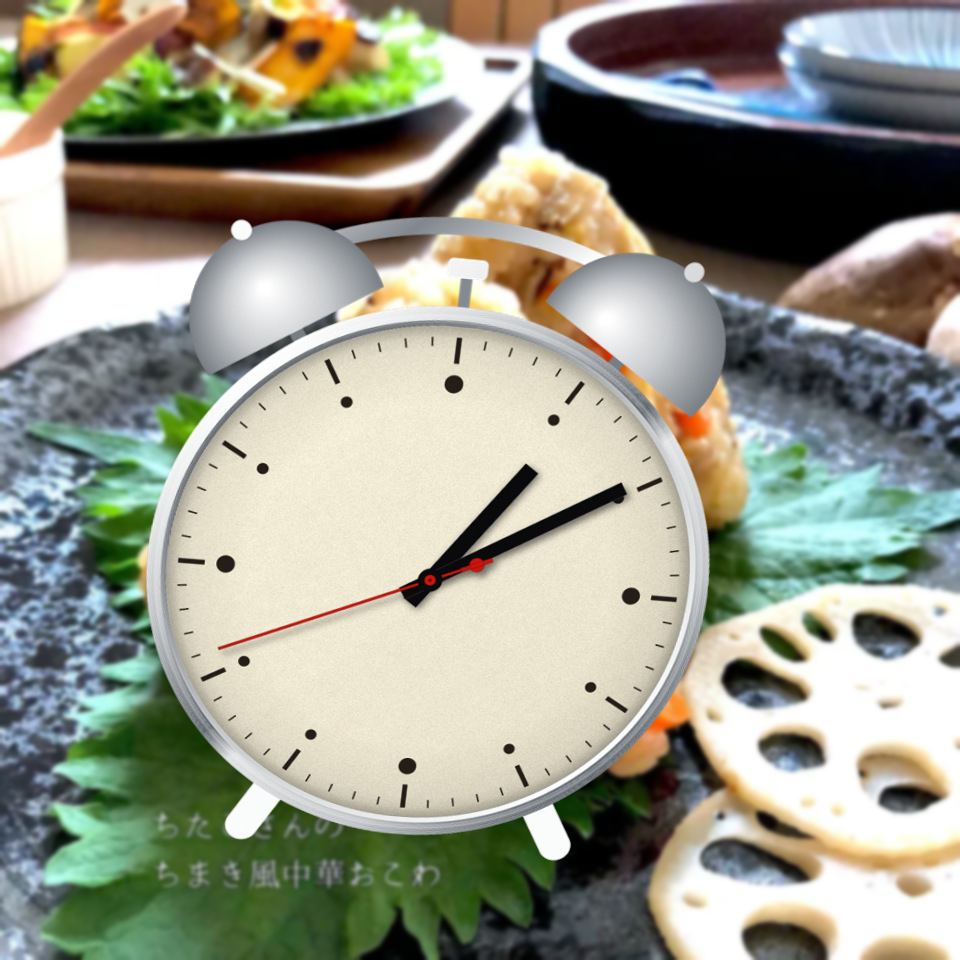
1:09:41
